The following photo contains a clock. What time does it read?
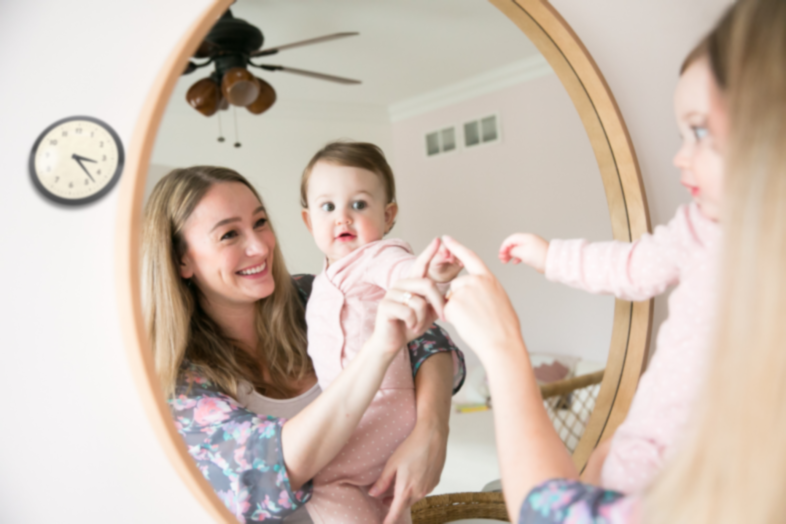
3:23
